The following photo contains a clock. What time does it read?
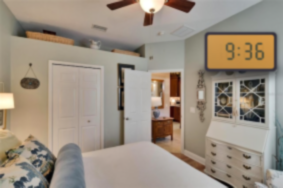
9:36
